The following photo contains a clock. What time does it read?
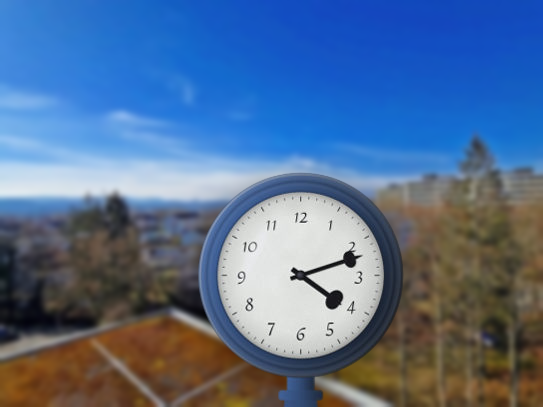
4:12
